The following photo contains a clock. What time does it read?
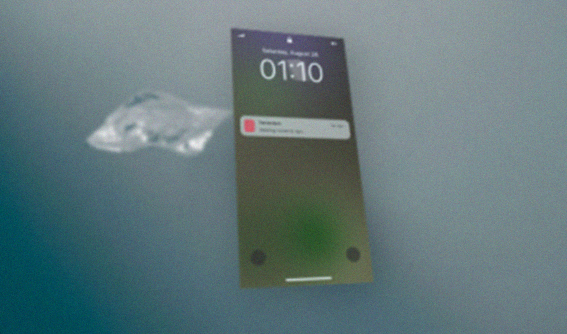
1:10
